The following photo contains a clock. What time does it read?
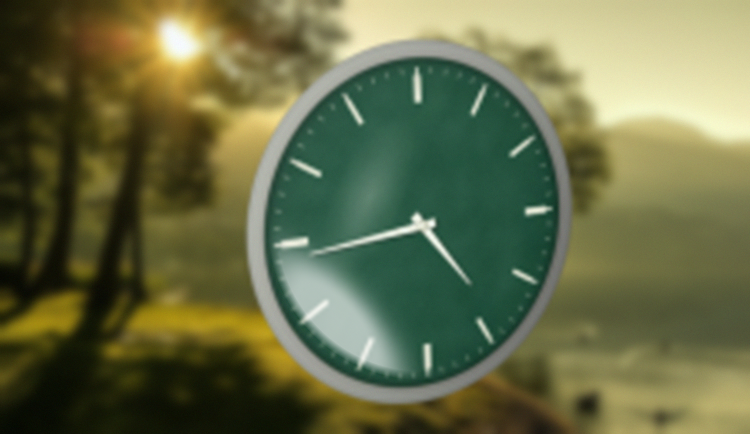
4:44
